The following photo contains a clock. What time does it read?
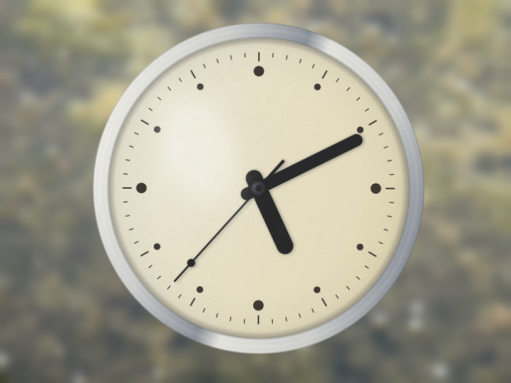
5:10:37
